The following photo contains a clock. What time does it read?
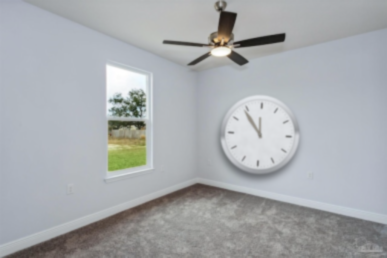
11:54
